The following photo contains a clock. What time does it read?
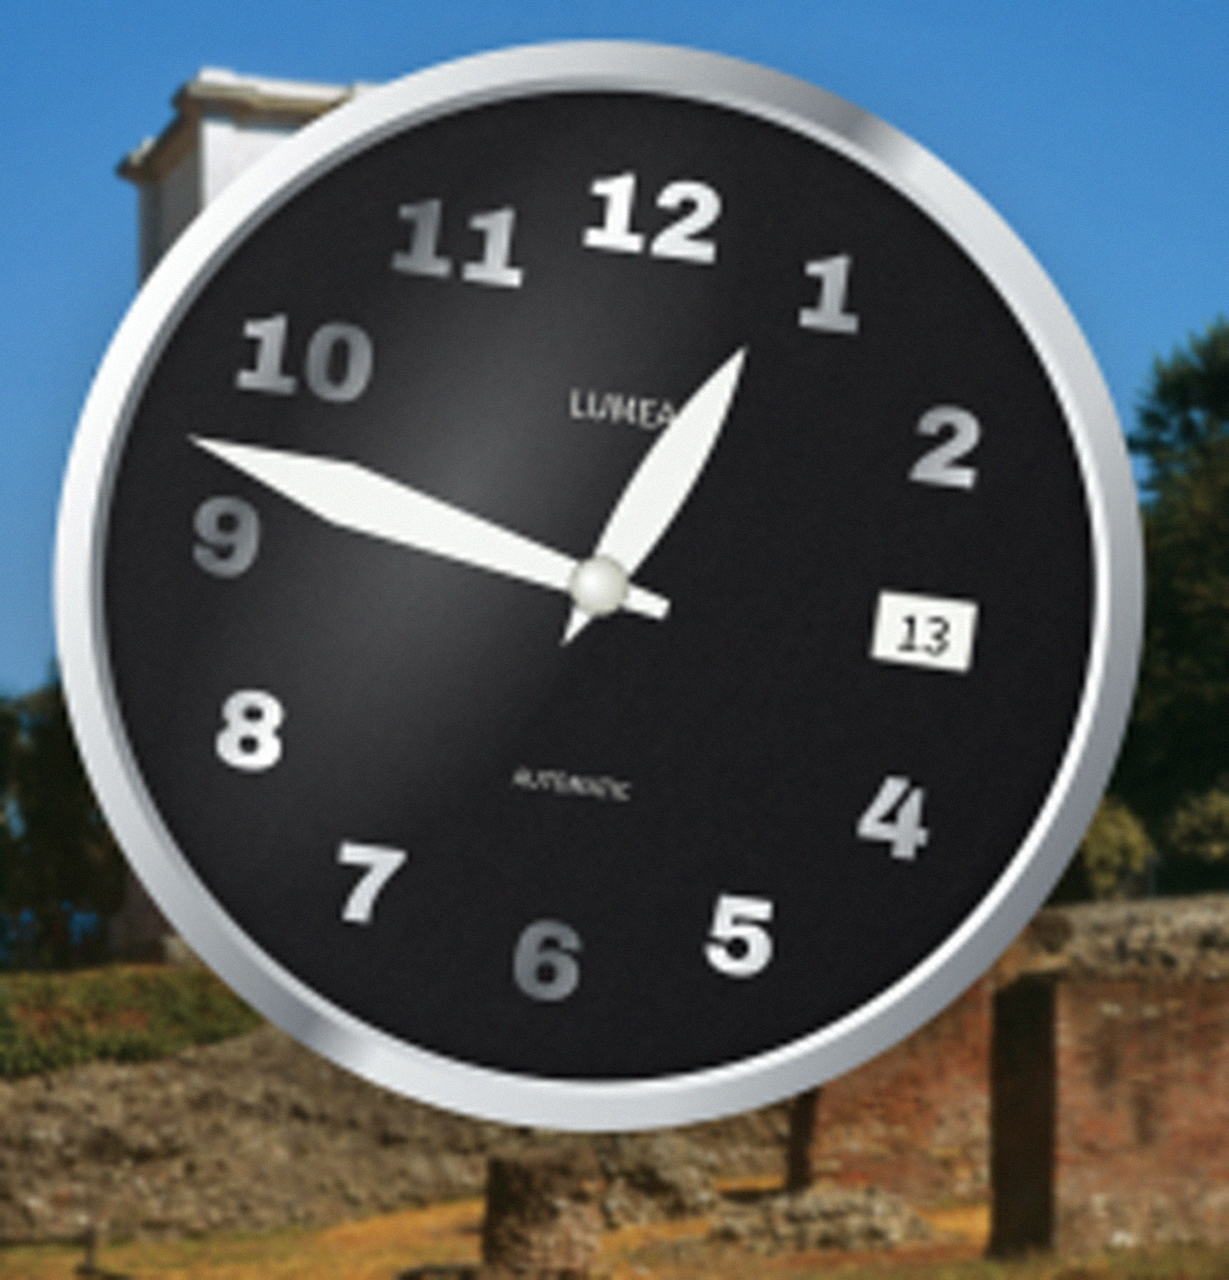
12:47
